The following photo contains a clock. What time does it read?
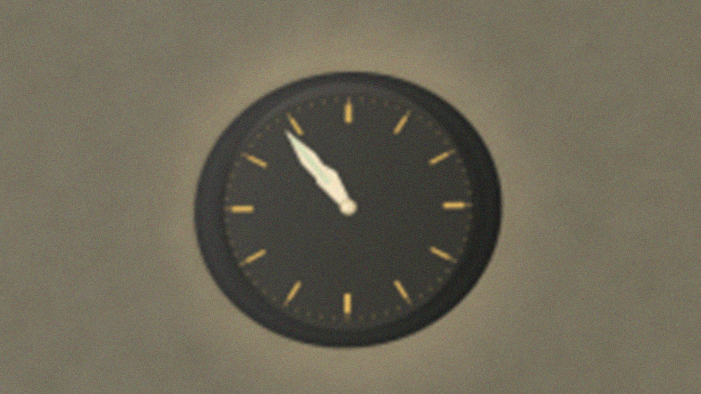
10:54
